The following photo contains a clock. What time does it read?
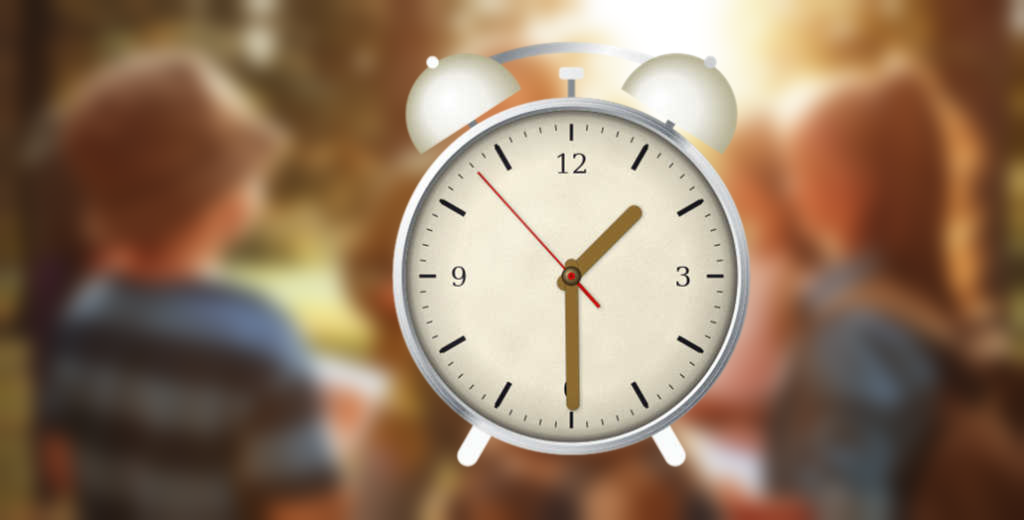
1:29:53
